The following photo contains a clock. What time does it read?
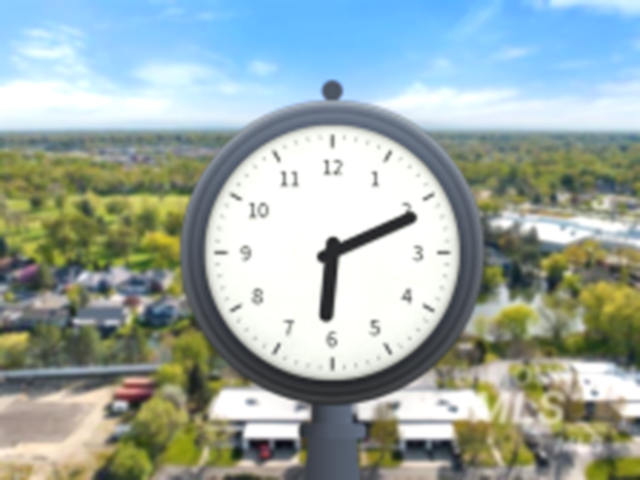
6:11
